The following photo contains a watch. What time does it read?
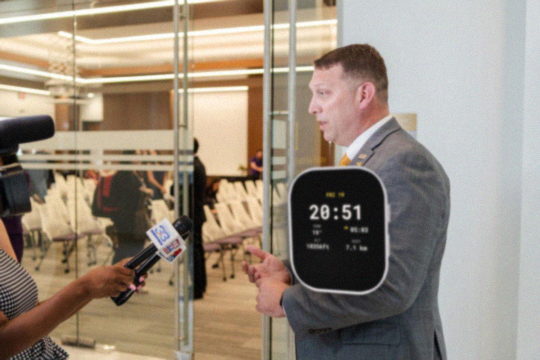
20:51
